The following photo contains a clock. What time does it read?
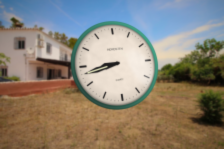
8:43
